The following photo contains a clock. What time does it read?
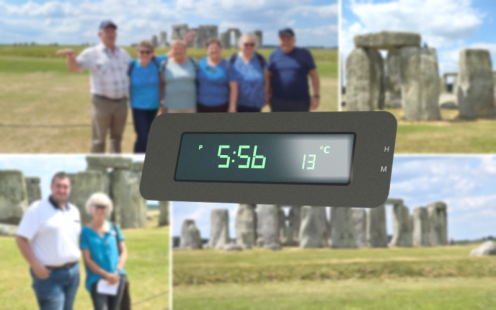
5:56
